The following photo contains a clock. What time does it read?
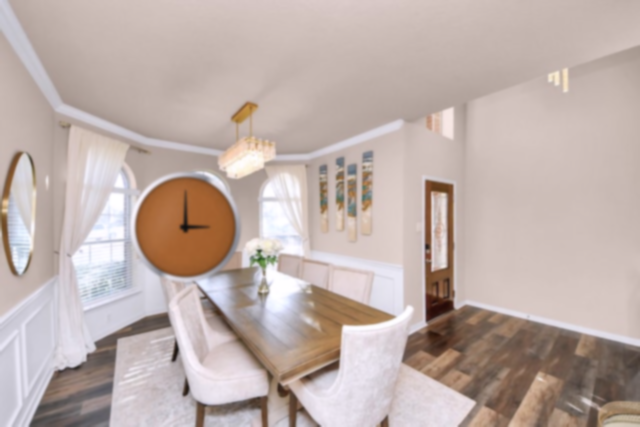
3:00
